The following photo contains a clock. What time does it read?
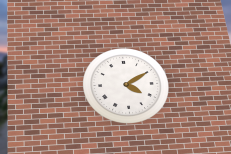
4:10
